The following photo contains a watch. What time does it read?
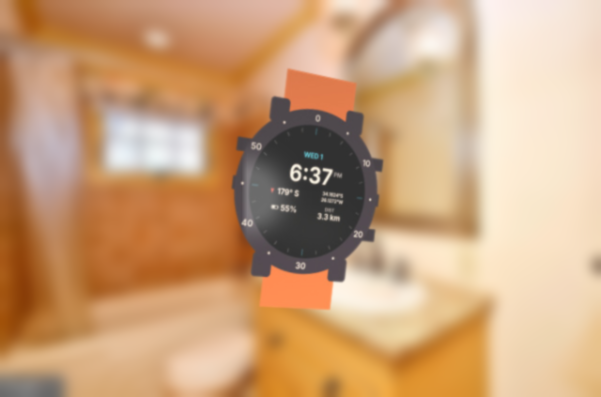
6:37
